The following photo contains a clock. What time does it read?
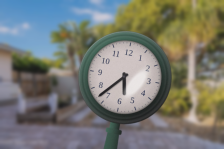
5:37
